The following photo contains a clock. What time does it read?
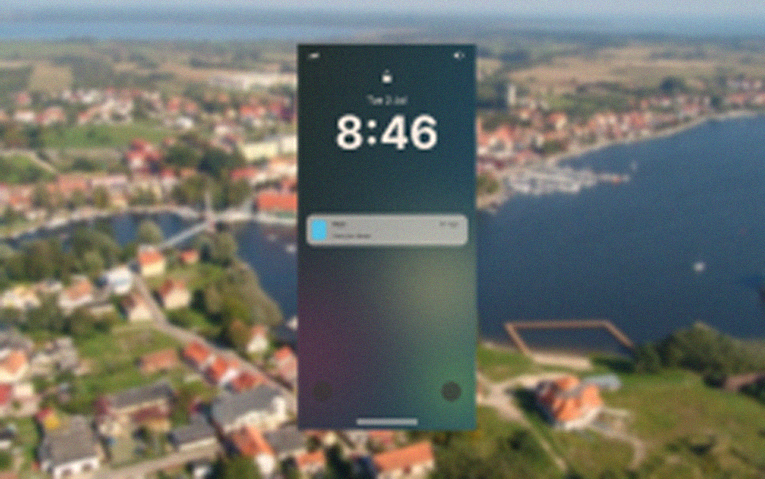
8:46
